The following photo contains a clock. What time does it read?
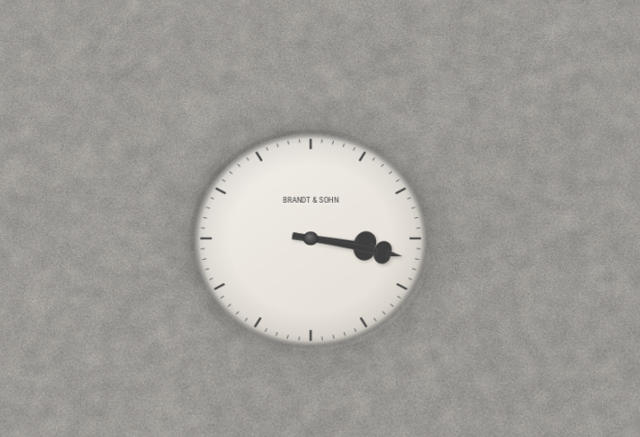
3:17
